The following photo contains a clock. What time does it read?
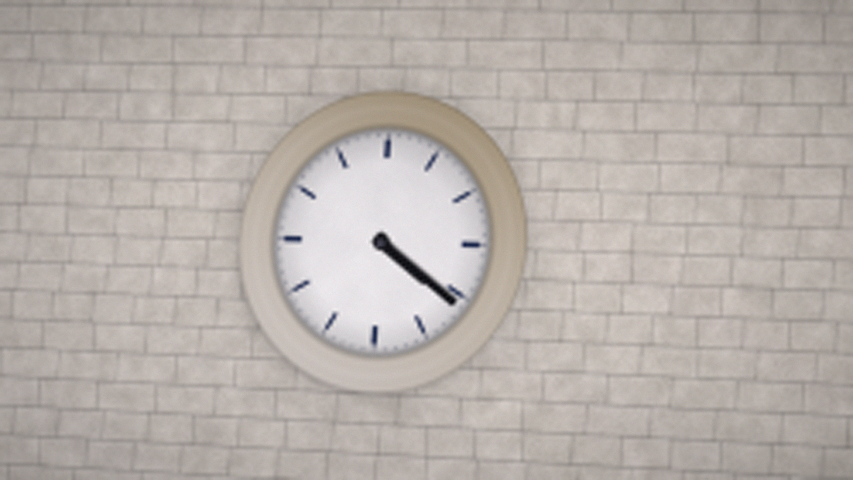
4:21
